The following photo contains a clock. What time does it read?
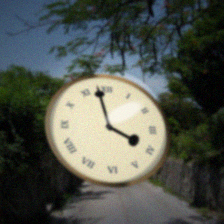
3:58
